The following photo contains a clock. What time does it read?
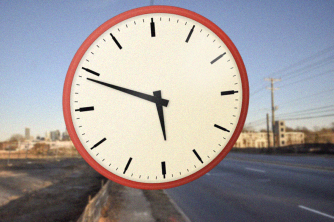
5:49
